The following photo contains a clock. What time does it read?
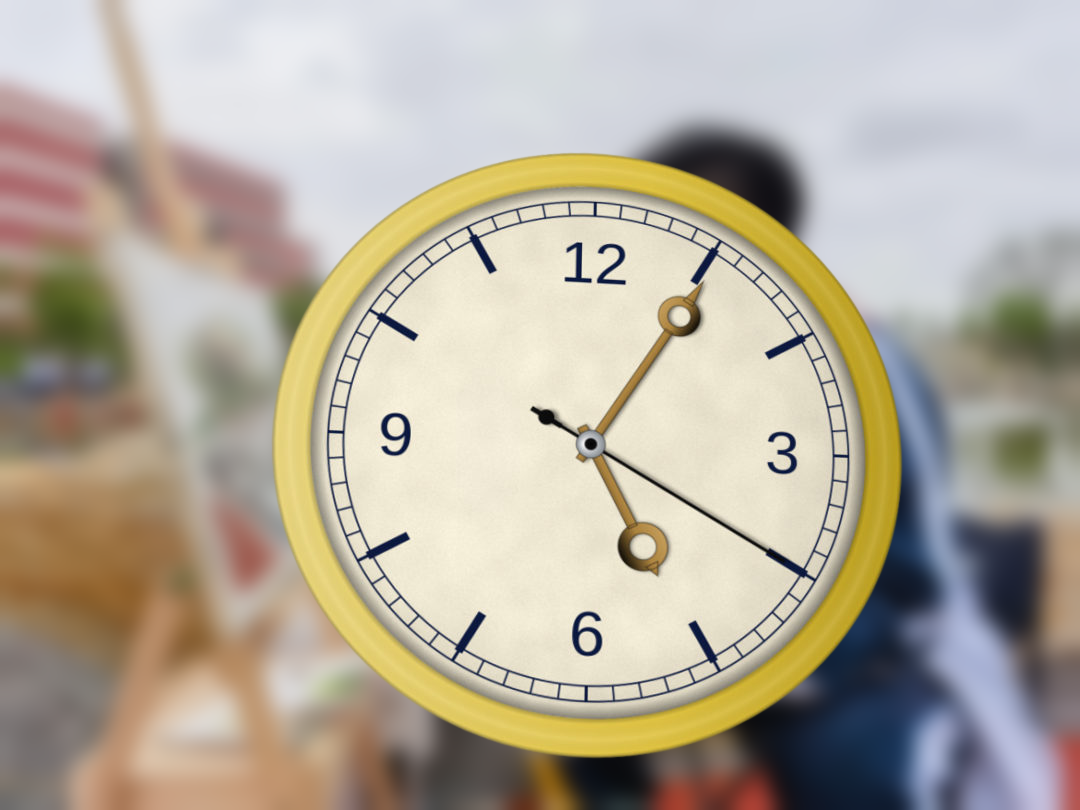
5:05:20
